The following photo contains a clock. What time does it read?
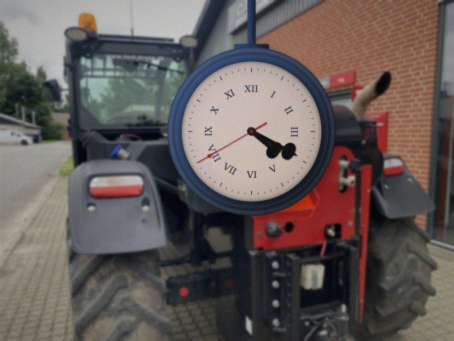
4:19:40
